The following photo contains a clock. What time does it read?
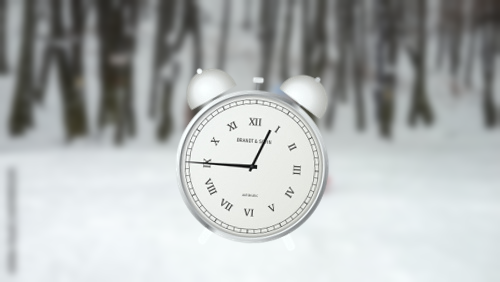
12:45
